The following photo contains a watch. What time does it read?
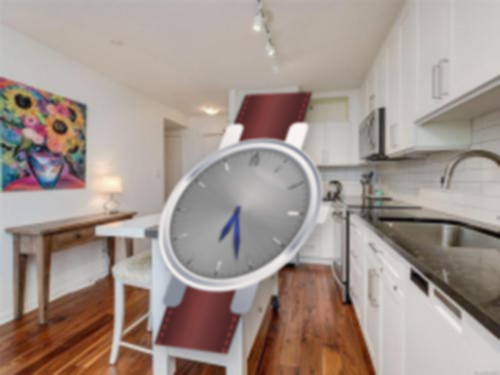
6:27
